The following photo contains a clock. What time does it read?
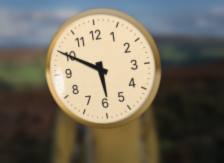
5:50
